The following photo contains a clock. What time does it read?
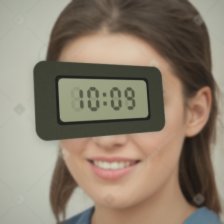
10:09
